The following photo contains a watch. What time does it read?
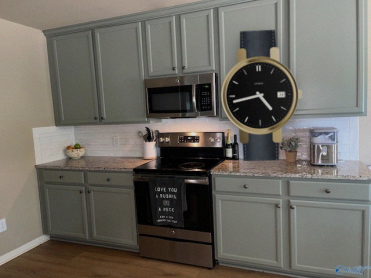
4:43
